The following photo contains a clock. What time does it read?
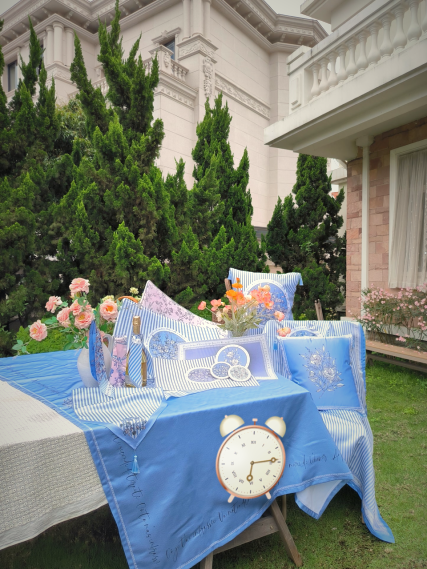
6:14
